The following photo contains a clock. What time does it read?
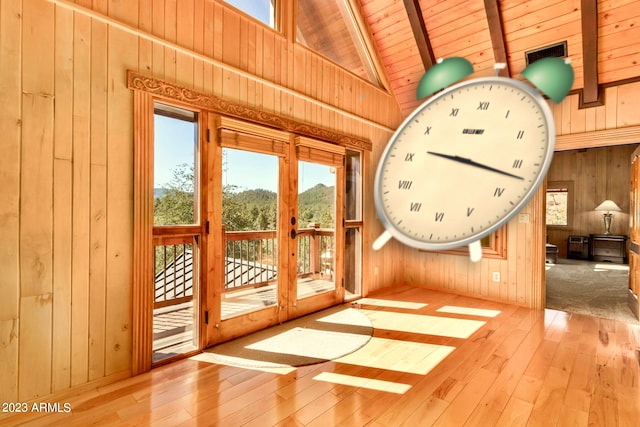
9:17
